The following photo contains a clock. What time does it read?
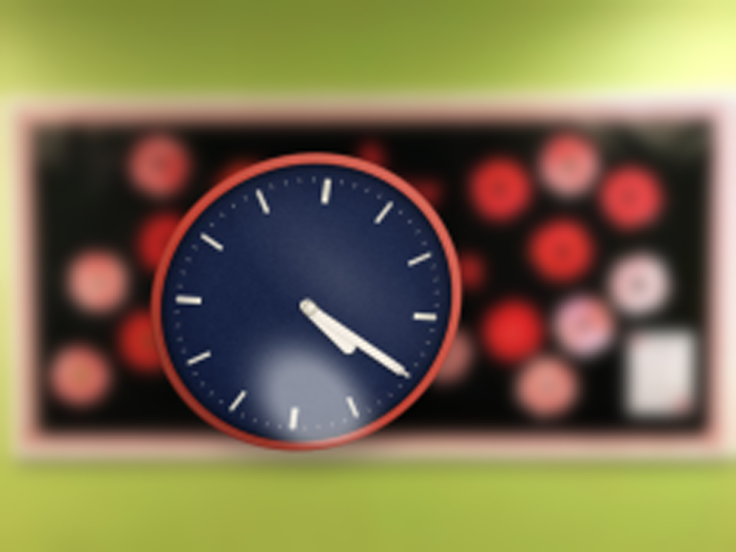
4:20
